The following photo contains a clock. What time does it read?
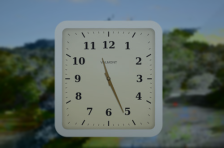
11:26
